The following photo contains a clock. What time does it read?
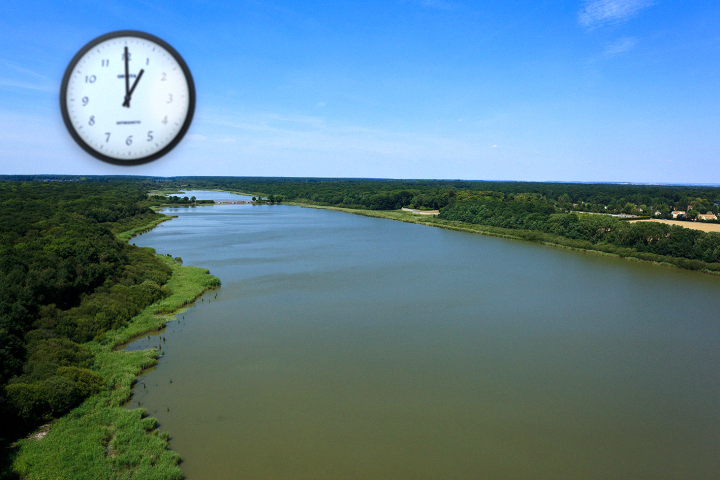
1:00
